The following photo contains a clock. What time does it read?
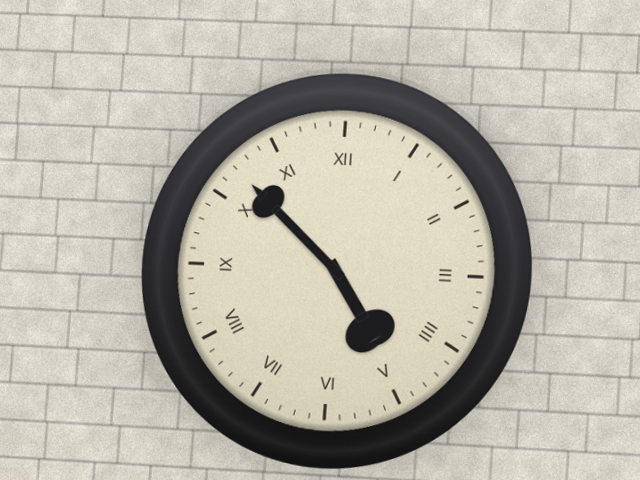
4:52
